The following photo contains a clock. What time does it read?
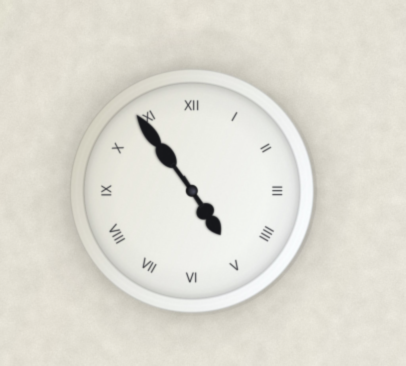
4:54
